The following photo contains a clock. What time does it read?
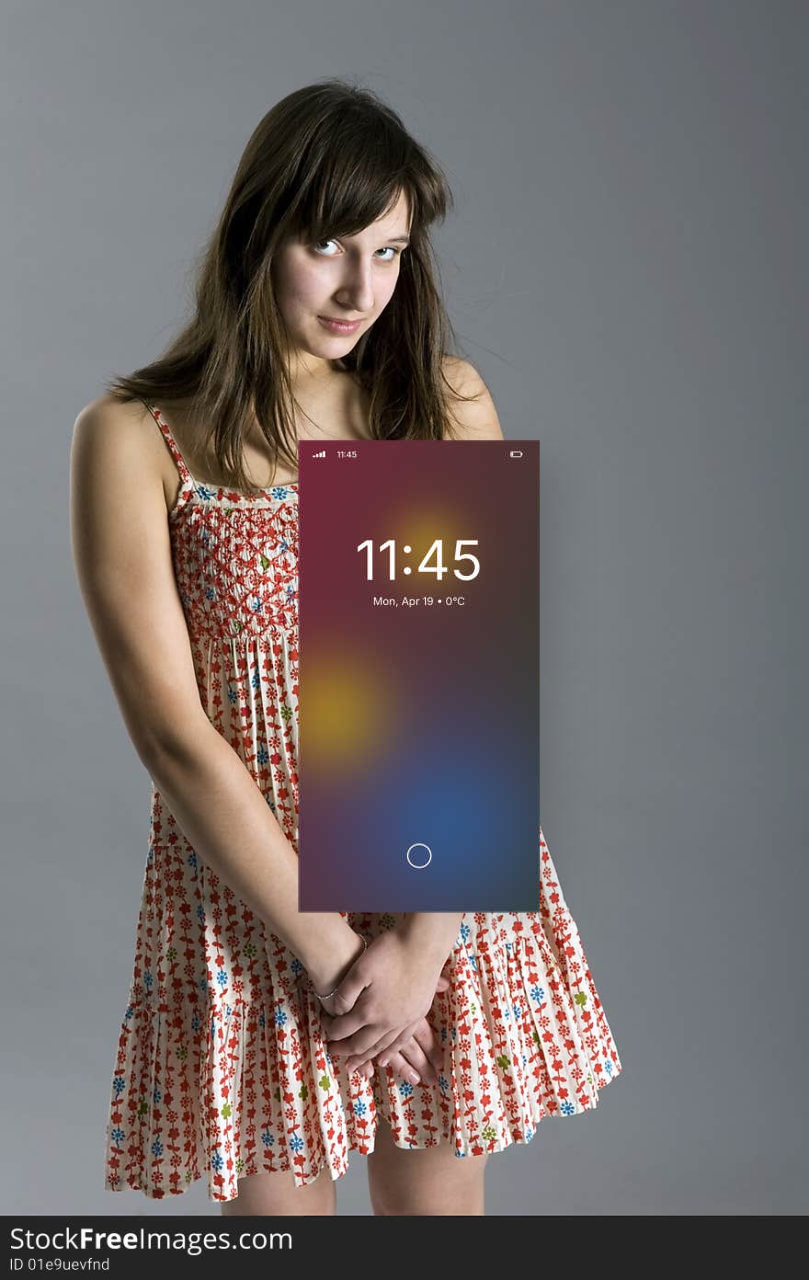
11:45
